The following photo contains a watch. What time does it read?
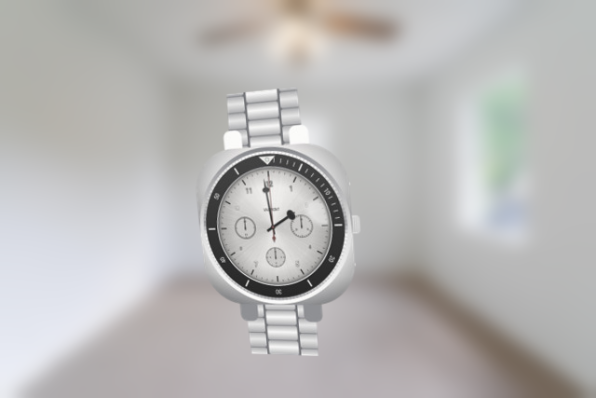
1:59
